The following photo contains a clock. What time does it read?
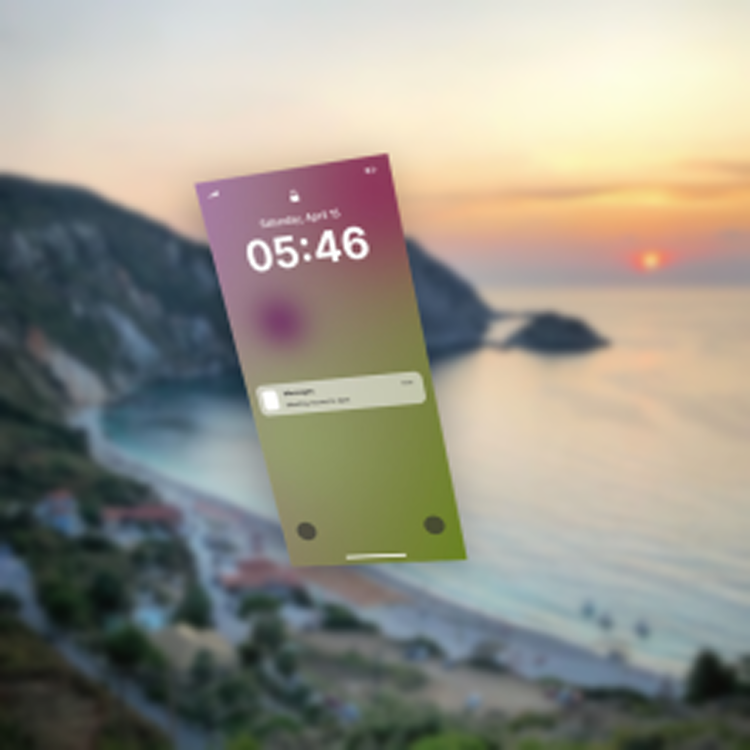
5:46
